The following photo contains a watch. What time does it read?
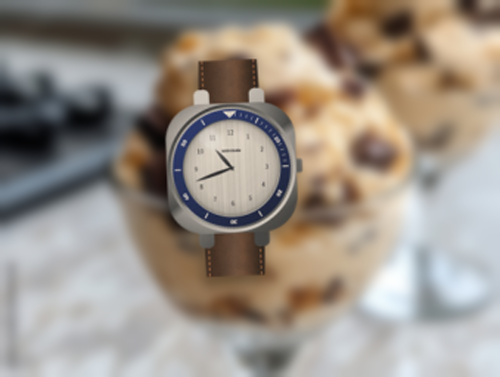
10:42
